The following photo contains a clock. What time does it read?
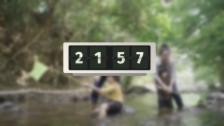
21:57
